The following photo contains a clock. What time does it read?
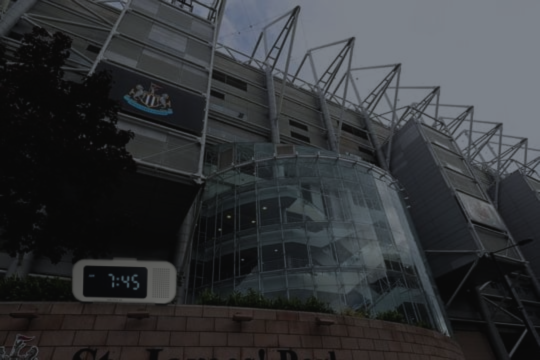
7:45
